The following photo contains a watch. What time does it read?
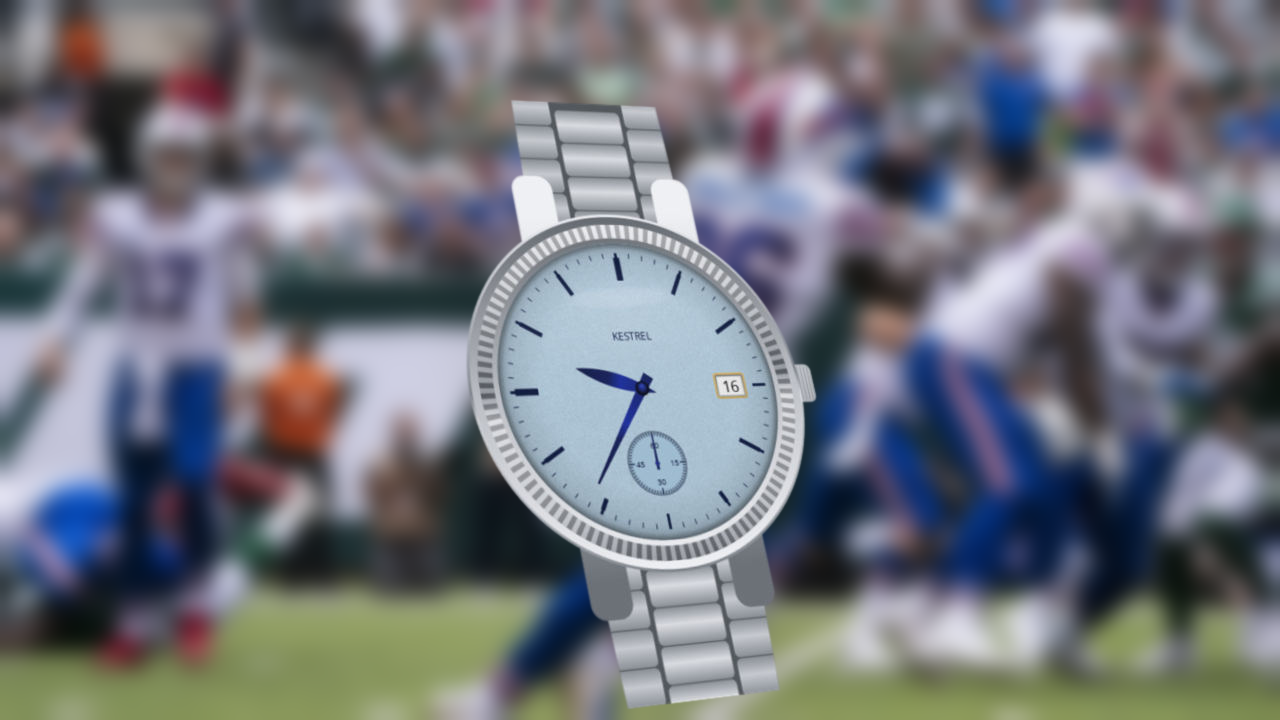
9:36
